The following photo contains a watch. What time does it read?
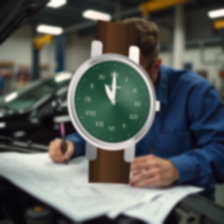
11:00
